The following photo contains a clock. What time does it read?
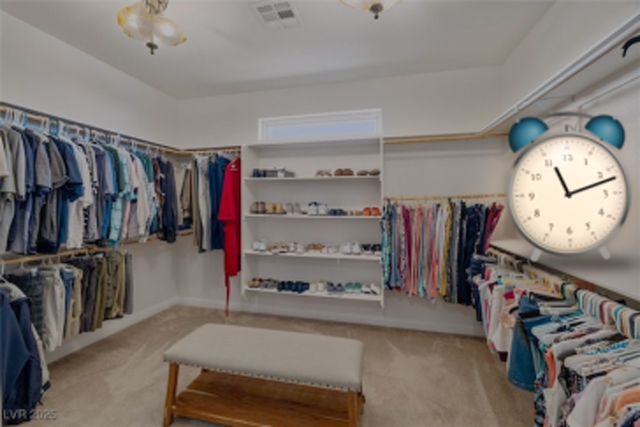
11:12
